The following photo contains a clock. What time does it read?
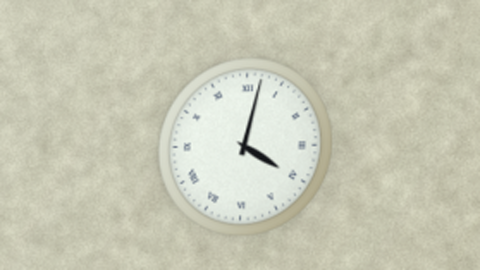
4:02
